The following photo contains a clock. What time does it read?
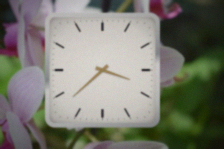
3:38
